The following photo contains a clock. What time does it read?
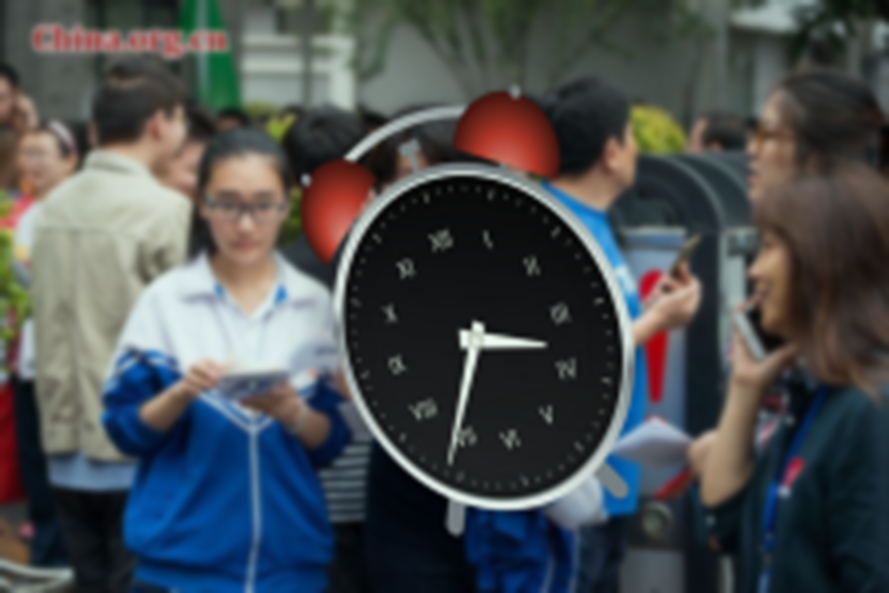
3:36
